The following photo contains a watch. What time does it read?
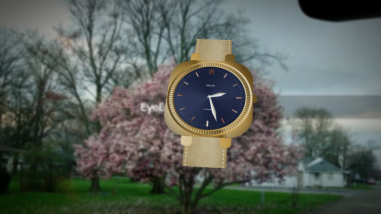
2:27
